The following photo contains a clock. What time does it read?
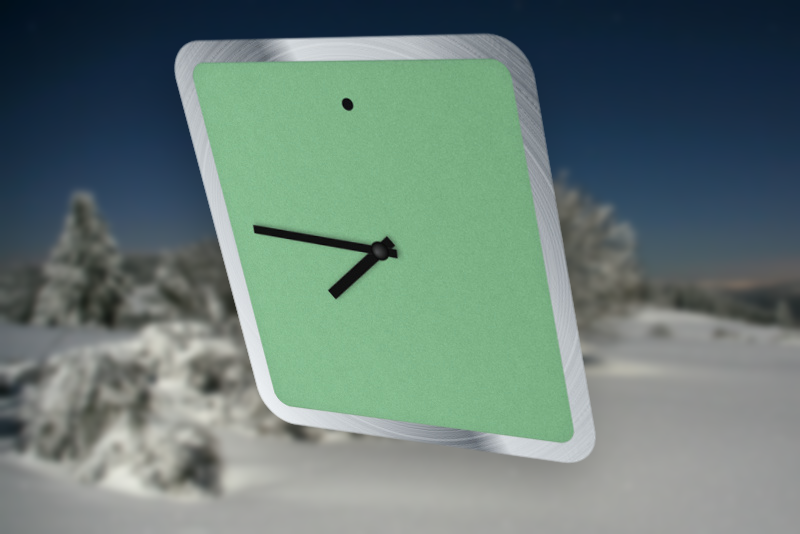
7:46
